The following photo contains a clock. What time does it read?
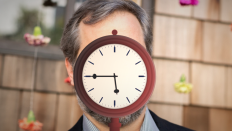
5:45
